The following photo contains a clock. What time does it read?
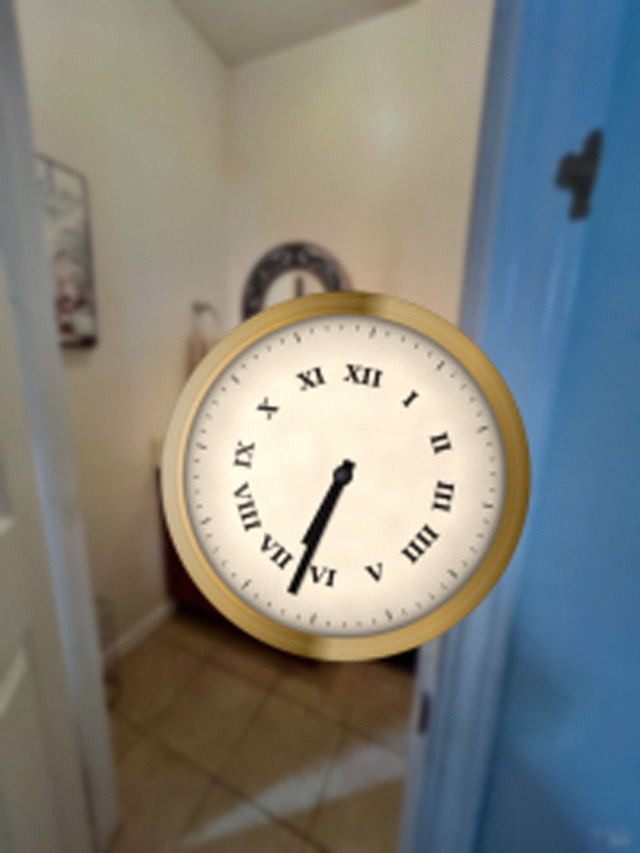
6:32
